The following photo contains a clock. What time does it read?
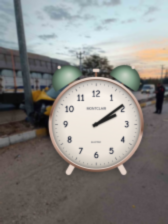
2:09
